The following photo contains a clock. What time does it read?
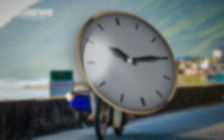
10:15
